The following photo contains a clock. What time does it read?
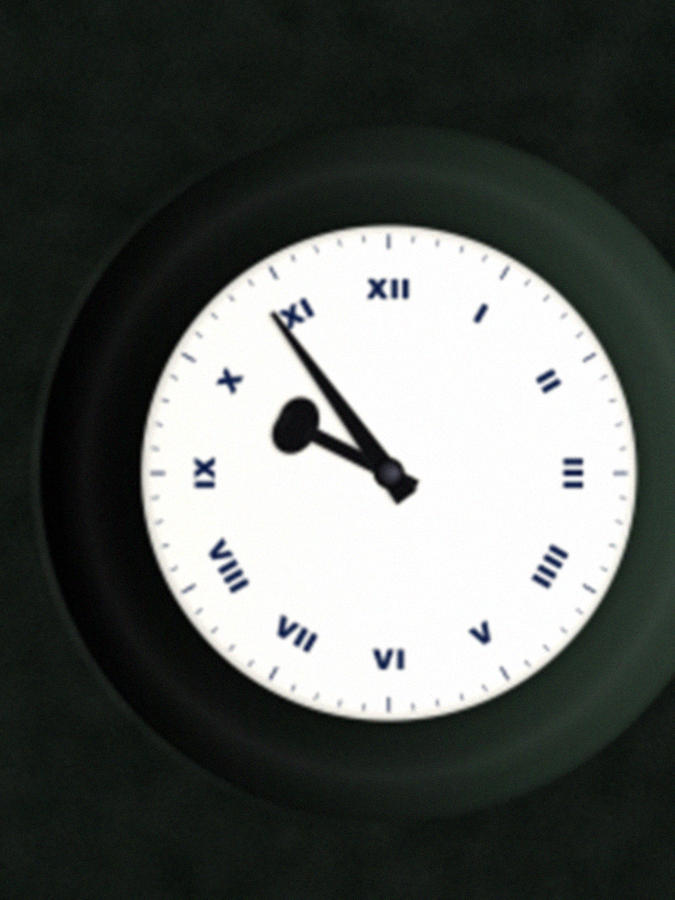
9:54
